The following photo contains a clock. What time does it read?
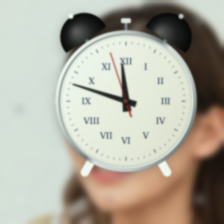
11:47:57
